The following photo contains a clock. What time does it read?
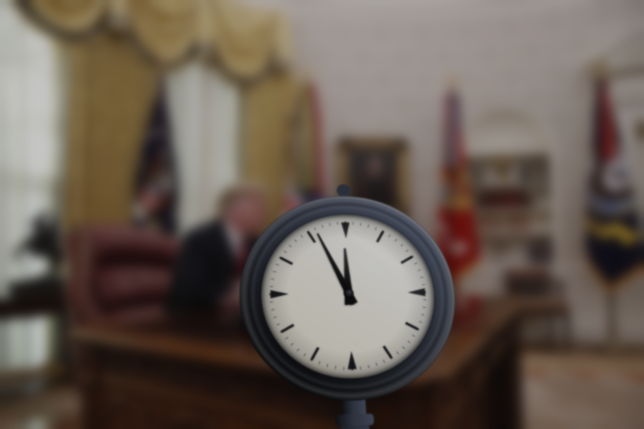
11:56
